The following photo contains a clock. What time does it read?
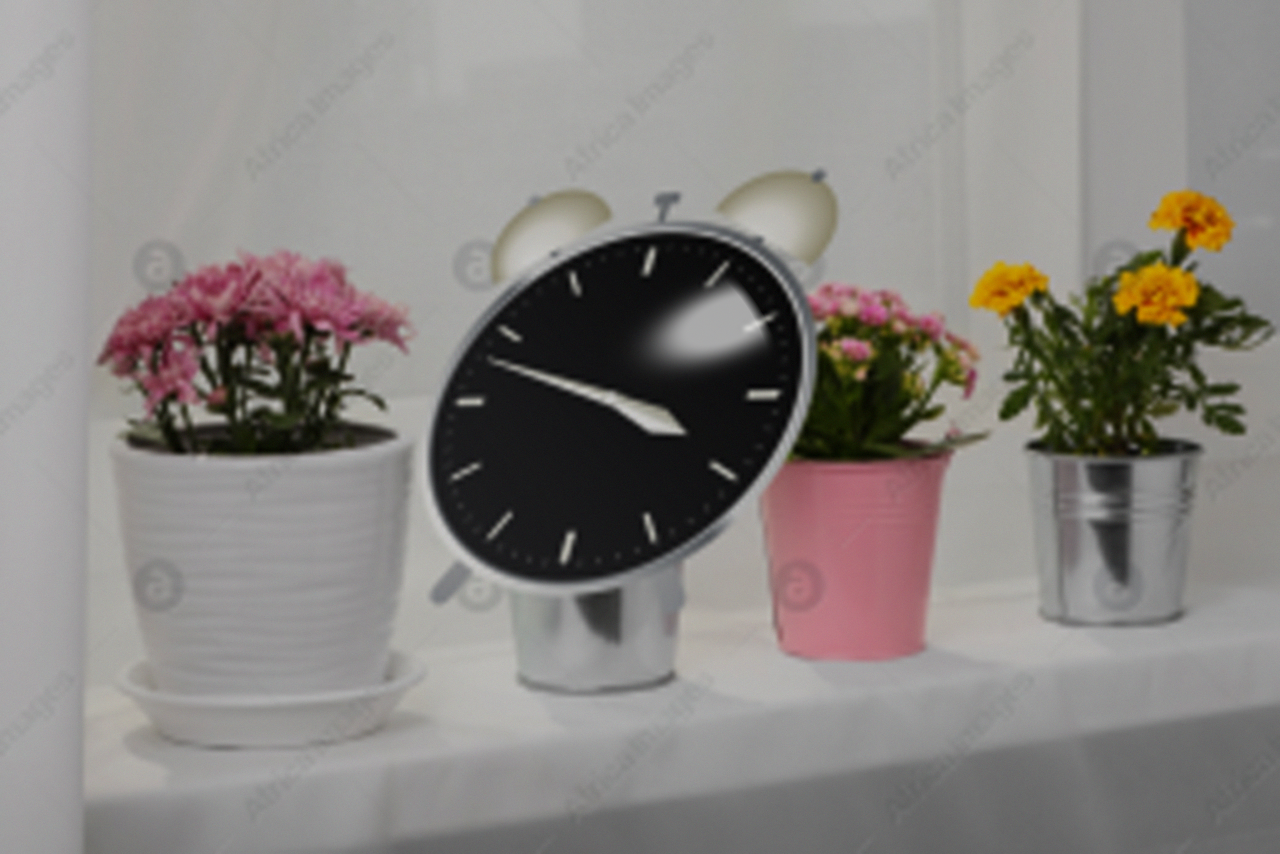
3:48
